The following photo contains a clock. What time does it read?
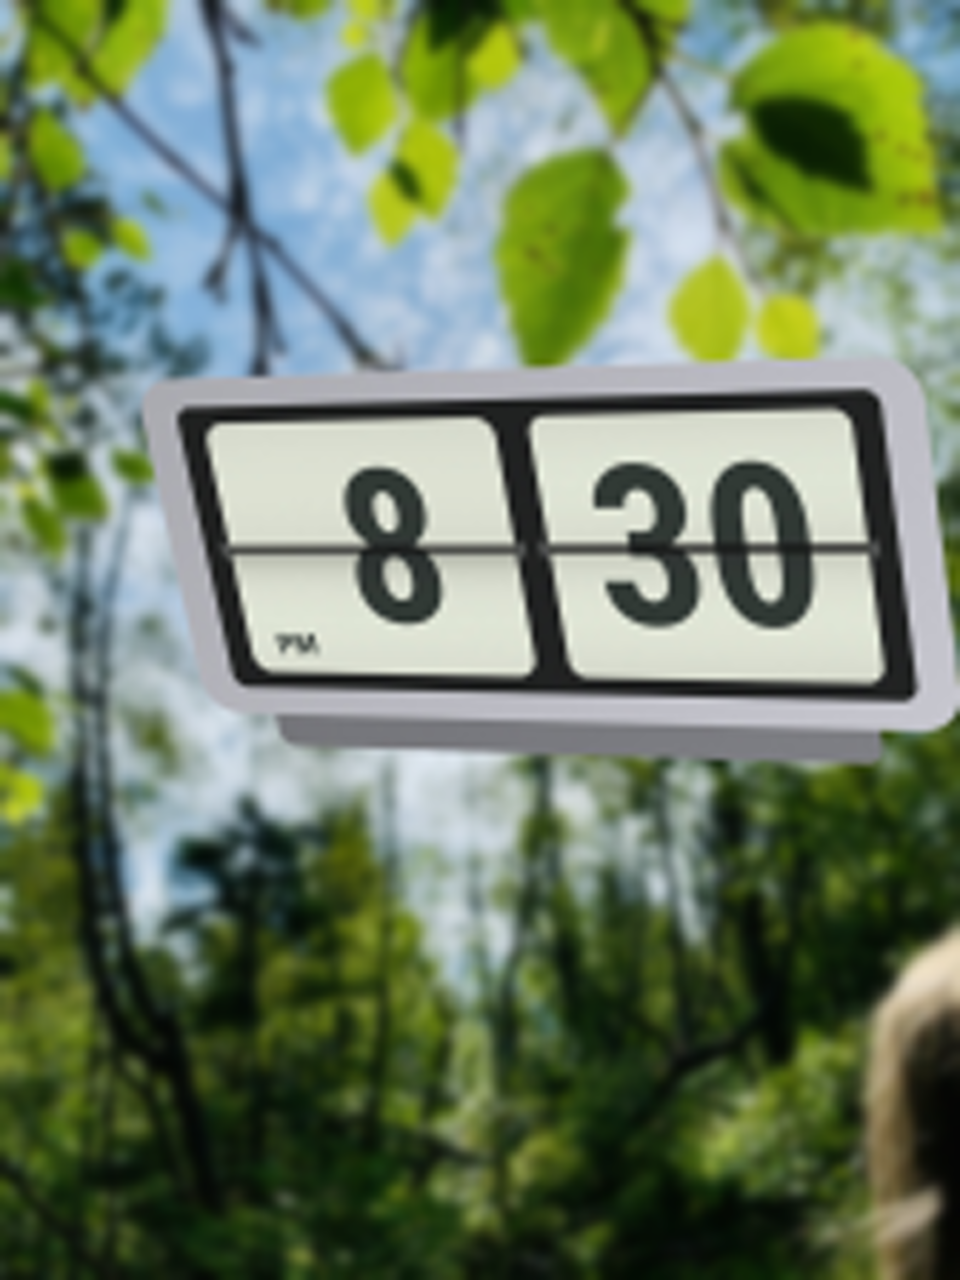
8:30
